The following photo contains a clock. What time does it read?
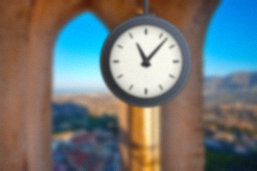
11:07
